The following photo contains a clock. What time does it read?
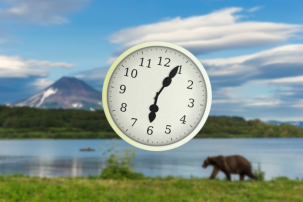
6:04
